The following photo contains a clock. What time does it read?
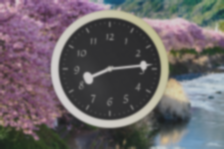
8:14
